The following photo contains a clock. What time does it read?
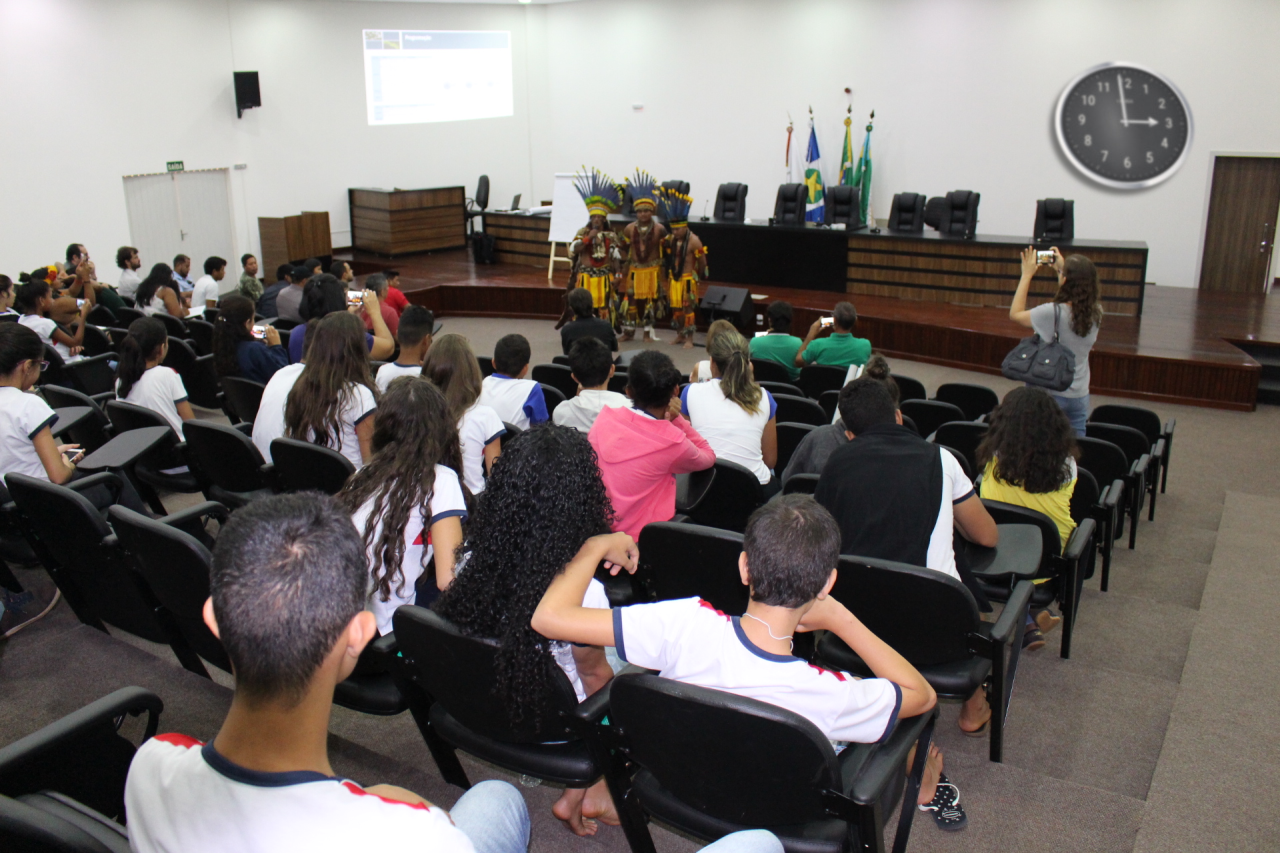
2:59
